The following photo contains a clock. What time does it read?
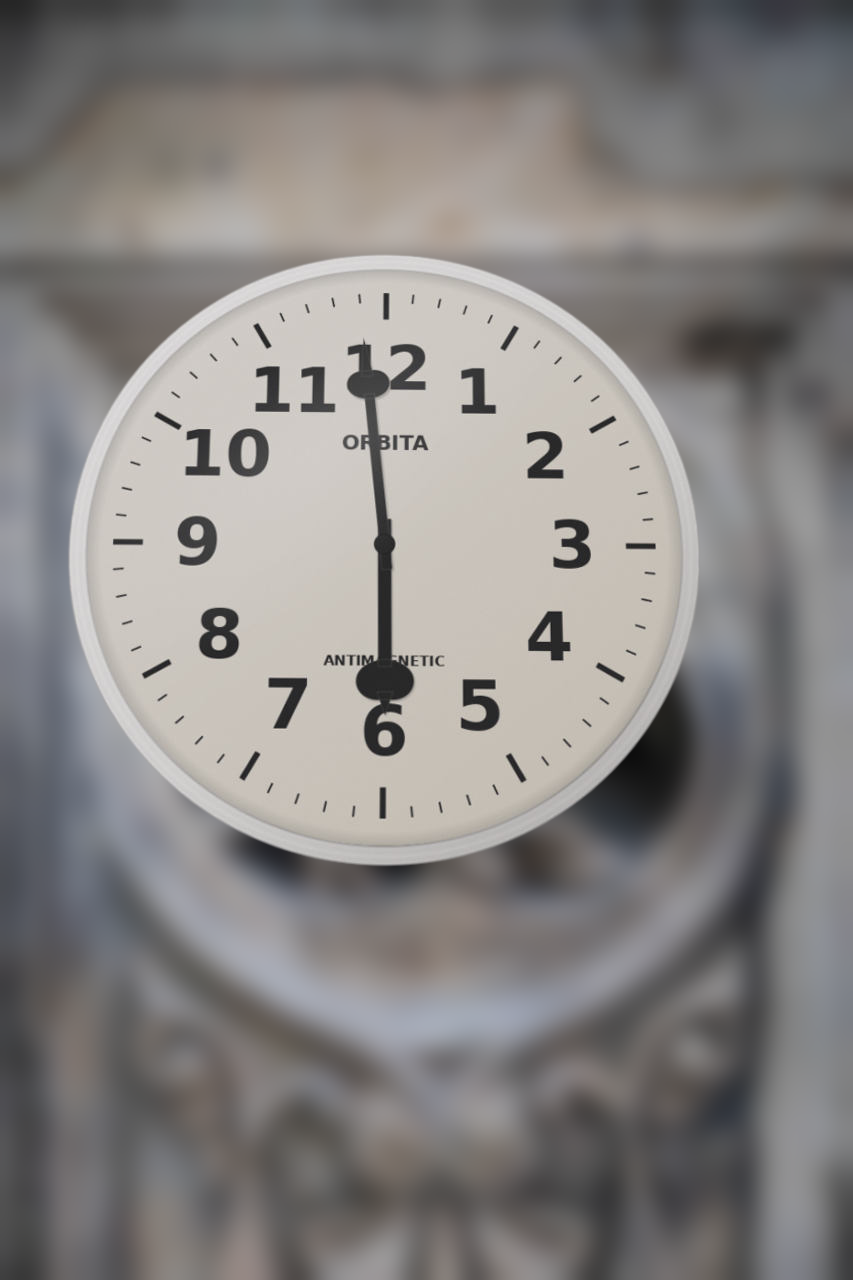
5:59
